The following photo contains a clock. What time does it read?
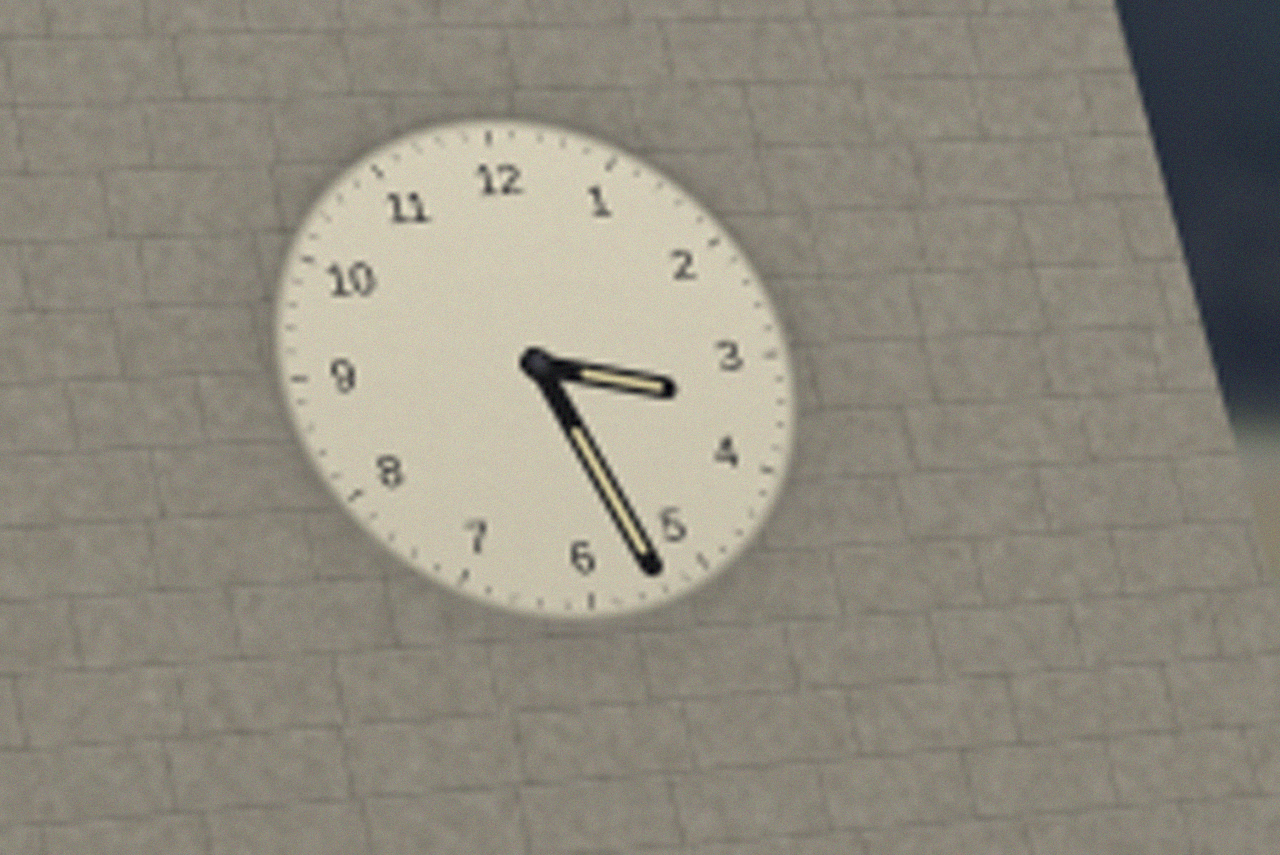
3:27
